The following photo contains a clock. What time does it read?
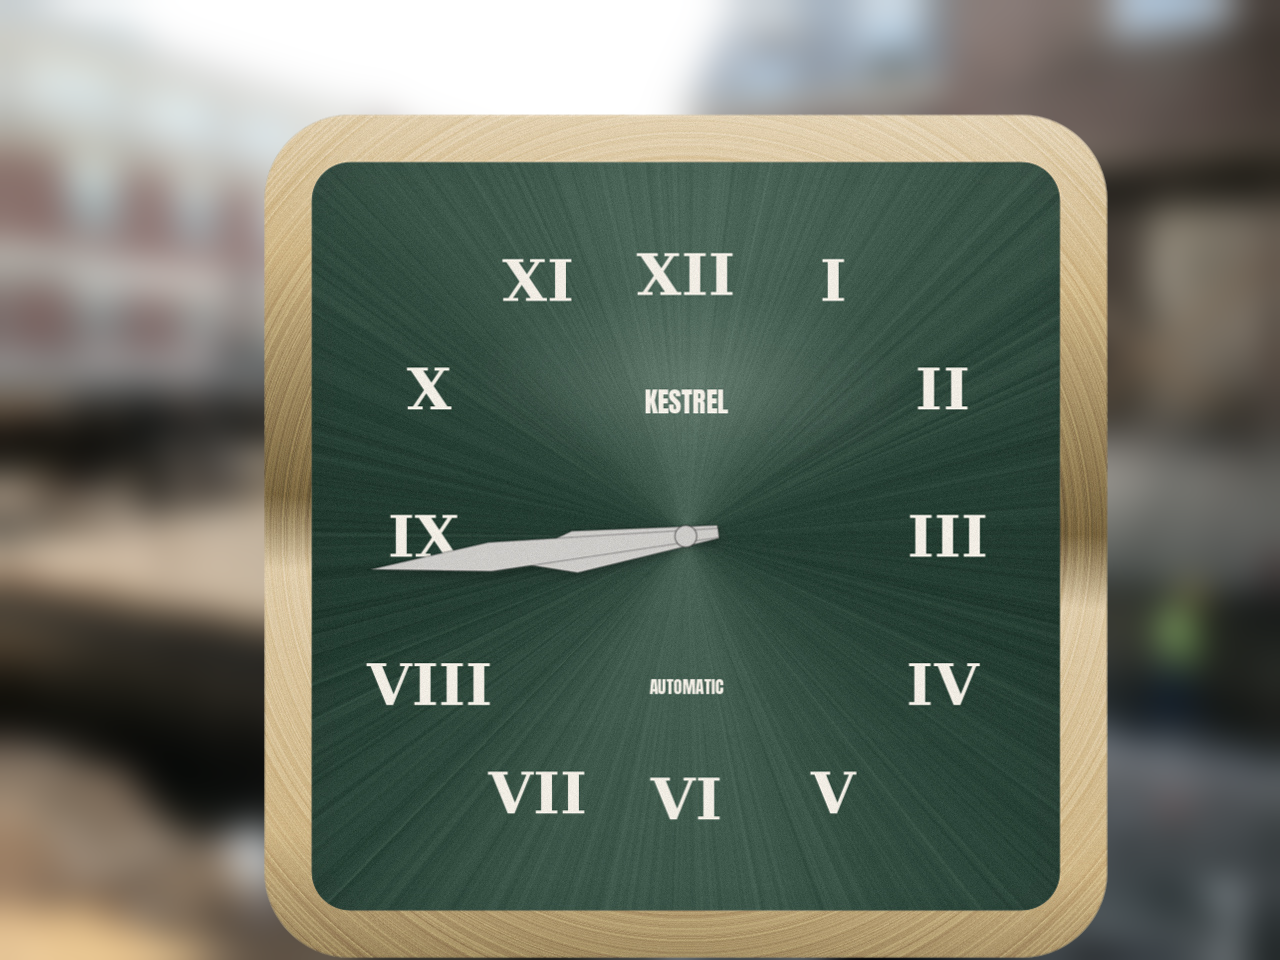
8:44
